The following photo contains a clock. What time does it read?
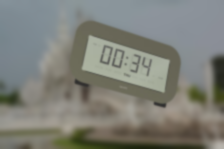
0:34
